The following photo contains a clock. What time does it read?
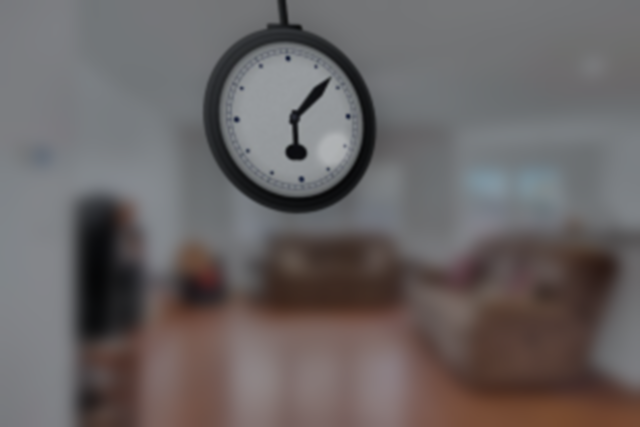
6:08
